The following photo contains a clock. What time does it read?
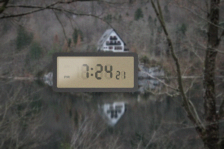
7:24:21
